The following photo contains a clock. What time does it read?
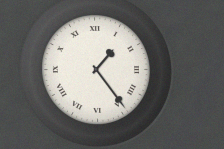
1:24
